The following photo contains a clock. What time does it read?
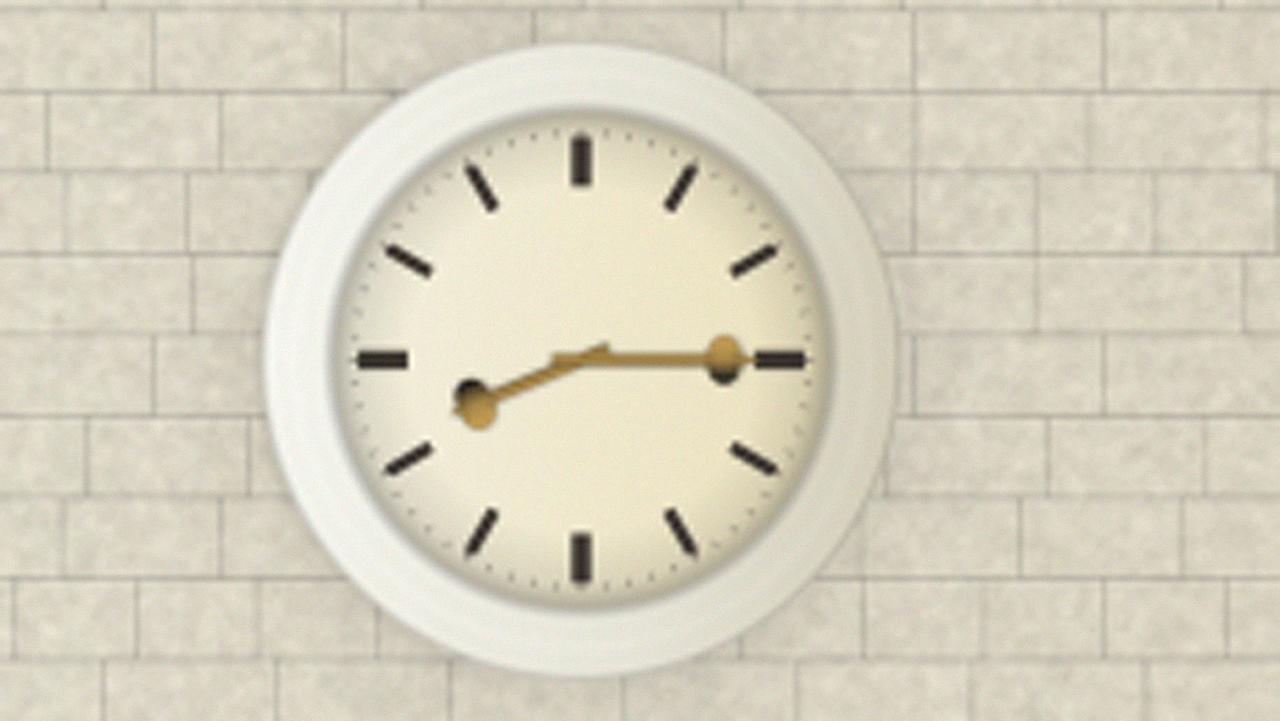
8:15
